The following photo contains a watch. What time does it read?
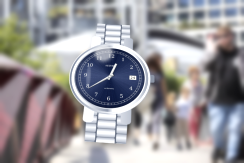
12:39
